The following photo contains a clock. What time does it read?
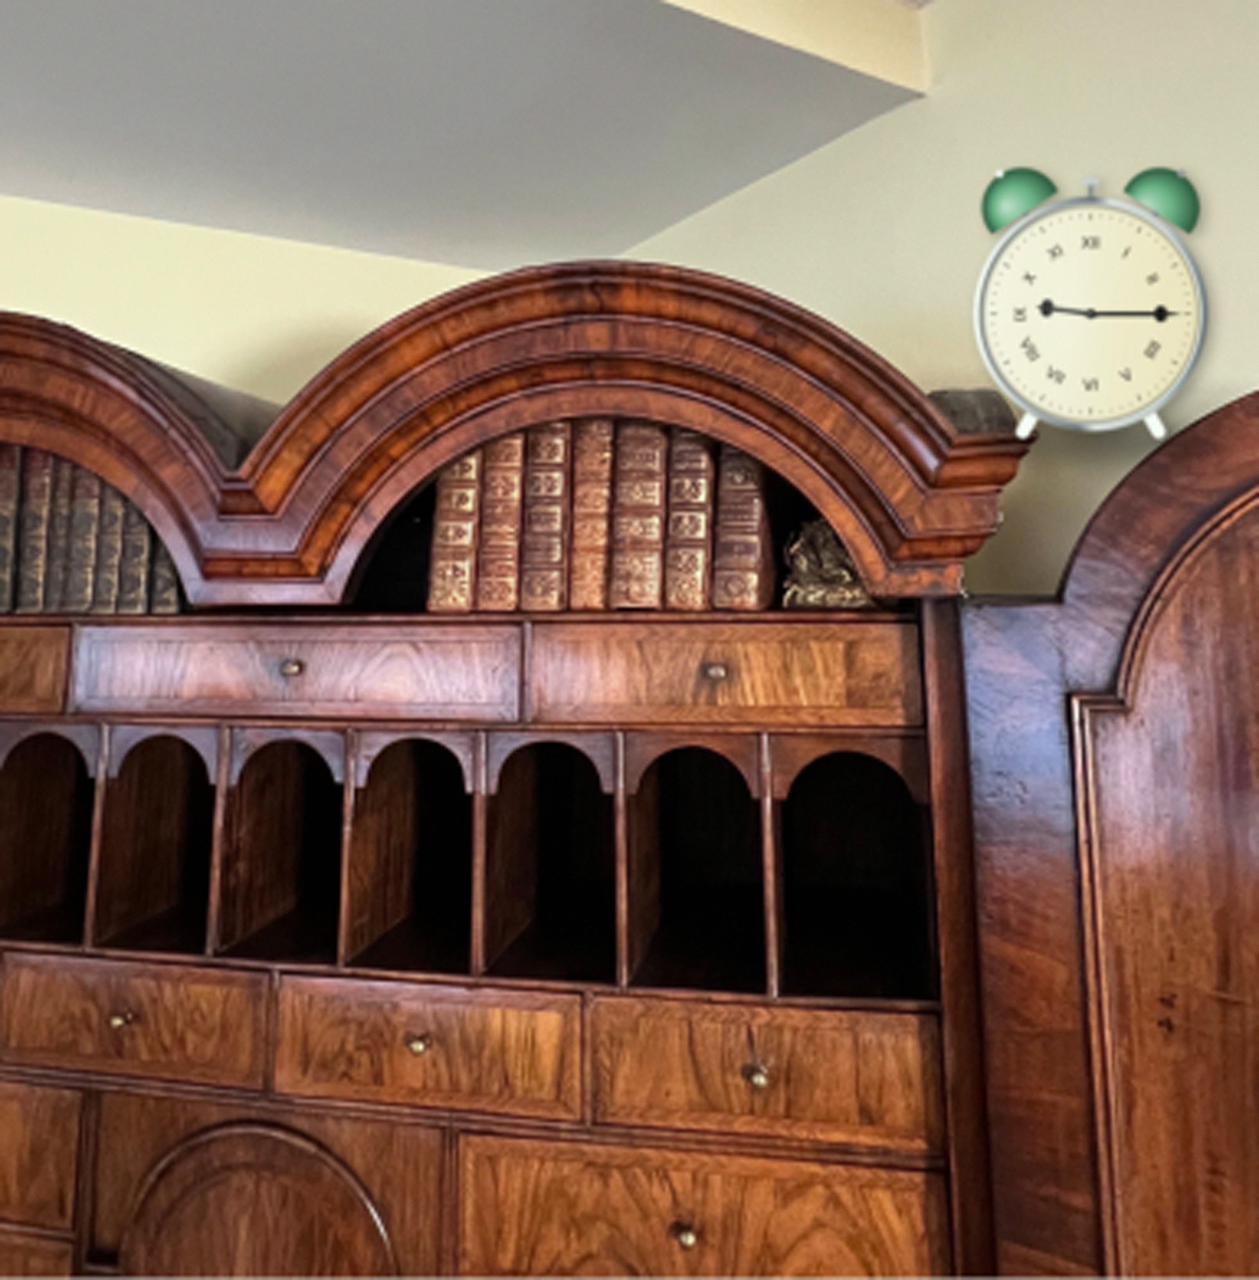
9:15
